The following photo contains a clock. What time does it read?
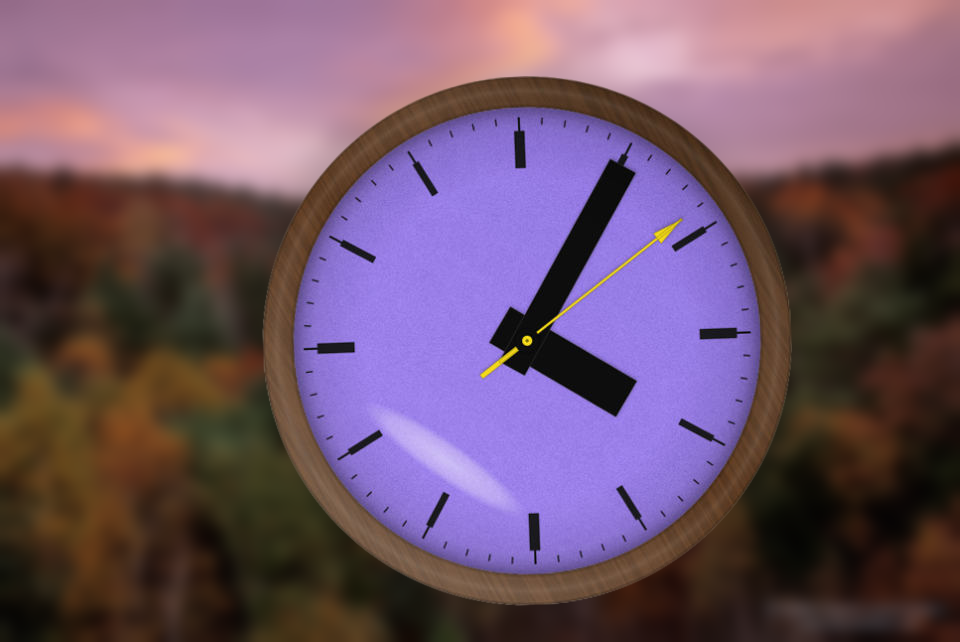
4:05:09
